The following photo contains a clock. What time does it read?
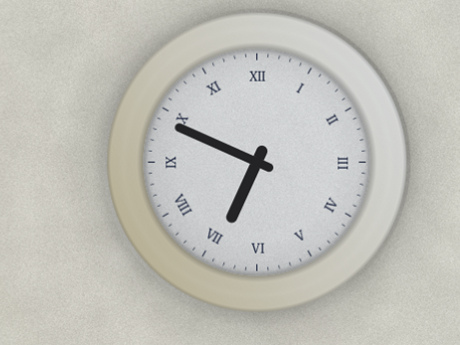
6:49
